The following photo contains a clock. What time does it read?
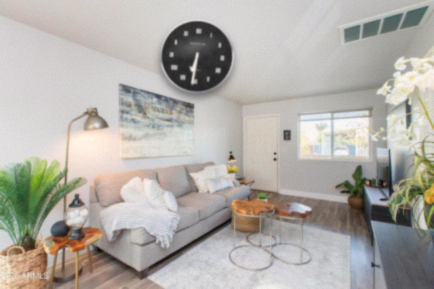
6:31
